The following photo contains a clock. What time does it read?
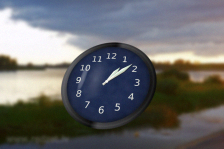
1:08
